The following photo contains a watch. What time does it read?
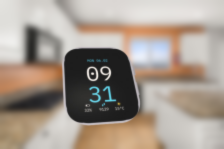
9:31
